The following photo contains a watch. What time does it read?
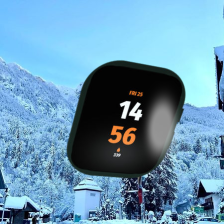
14:56
